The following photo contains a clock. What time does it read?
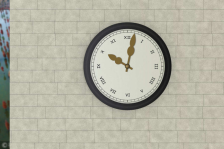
10:02
